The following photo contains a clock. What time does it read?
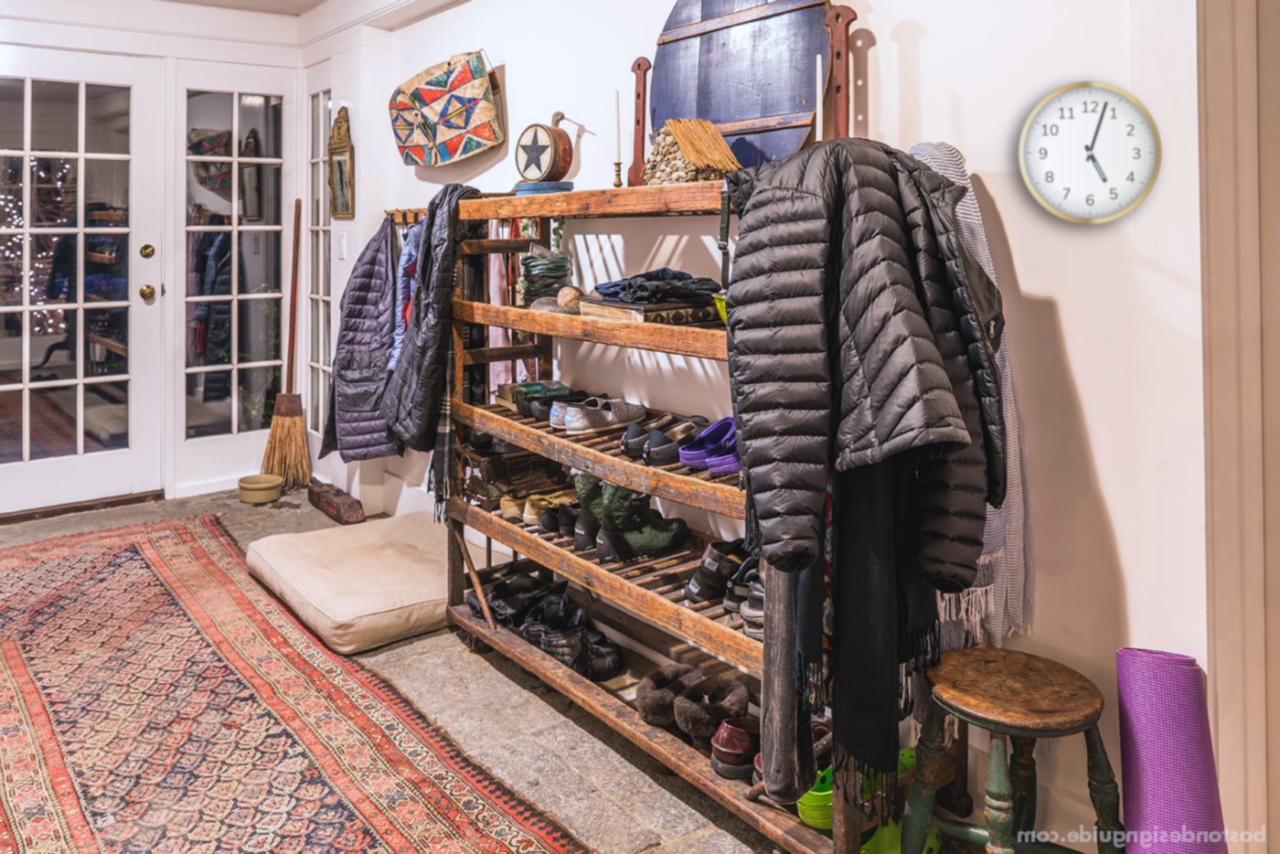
5:03
